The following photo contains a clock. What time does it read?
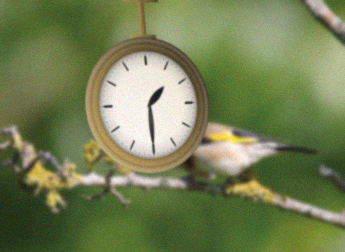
1:30
